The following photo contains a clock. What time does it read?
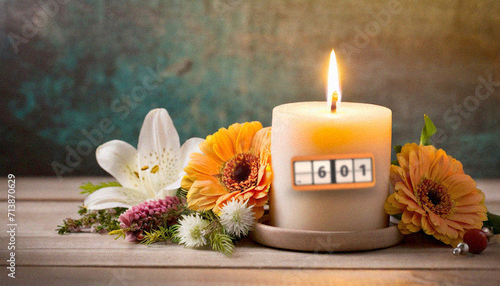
6:01
